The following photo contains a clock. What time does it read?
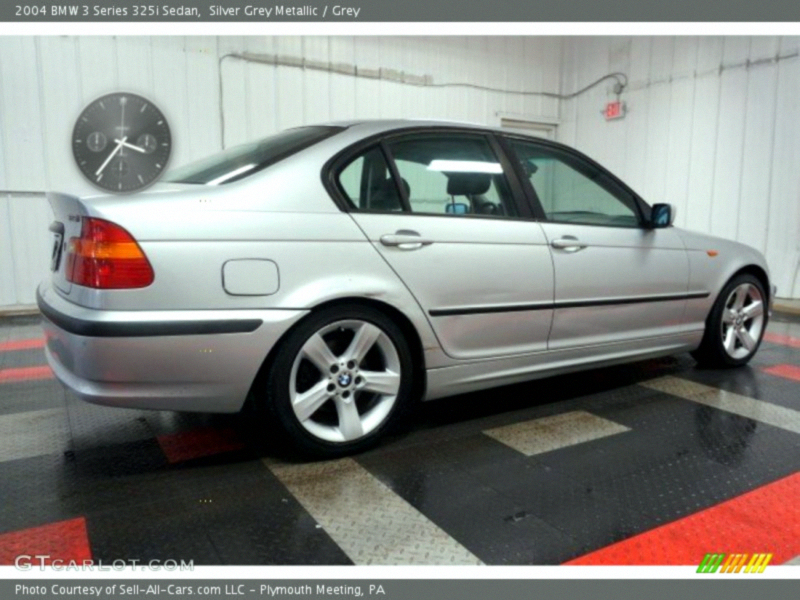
3:36
